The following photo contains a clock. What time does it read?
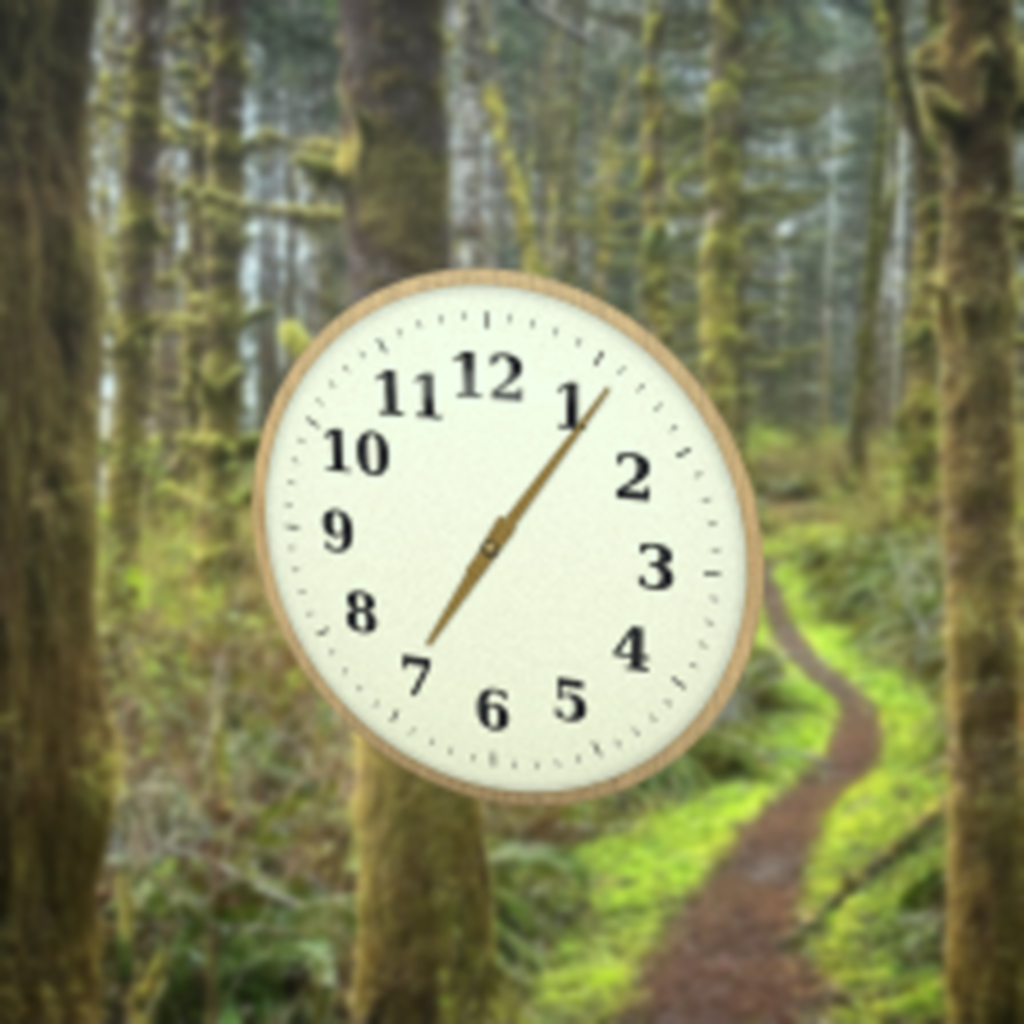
7:06
